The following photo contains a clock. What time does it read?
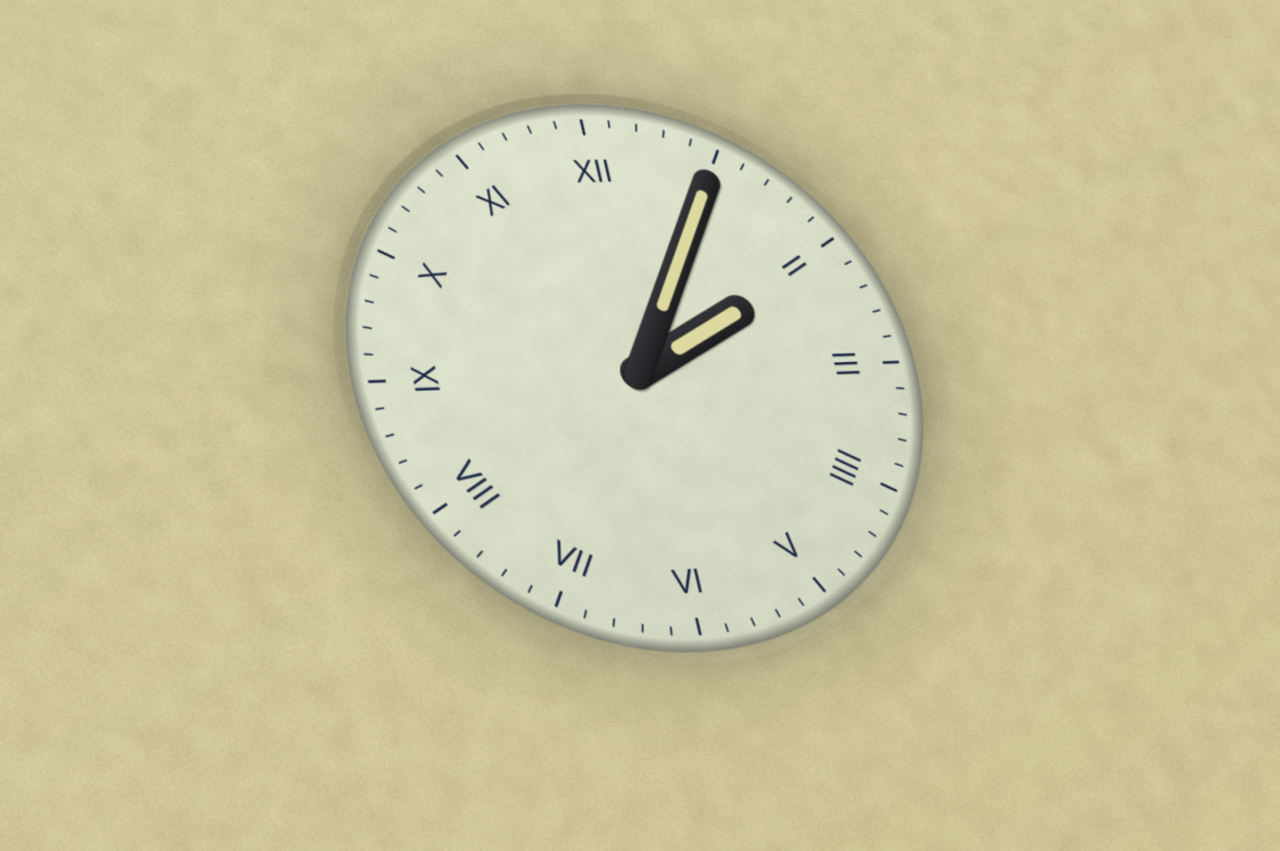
2:05
